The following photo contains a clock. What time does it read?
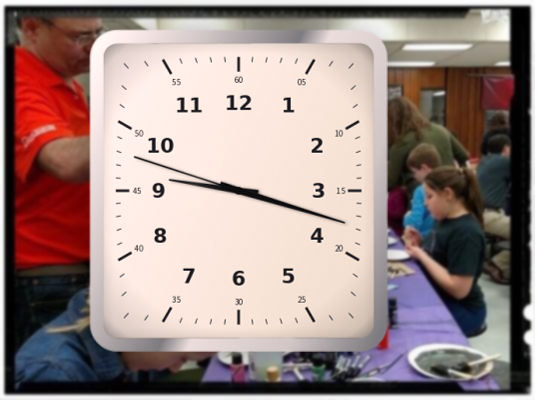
9:17:48
